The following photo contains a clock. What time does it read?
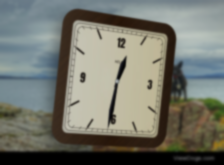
12:31
